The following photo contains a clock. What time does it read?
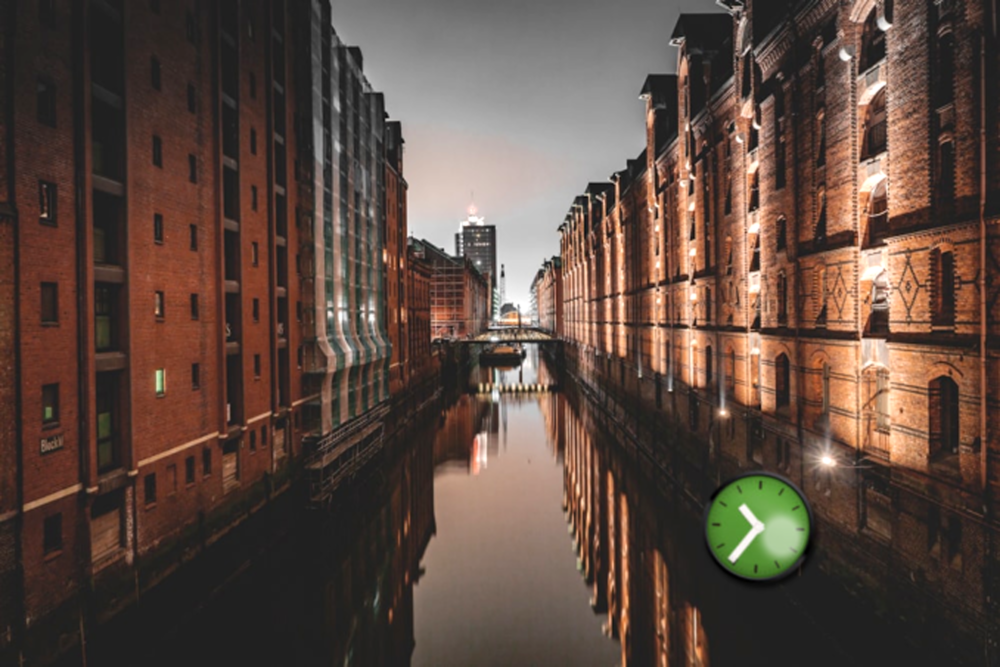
10:36
